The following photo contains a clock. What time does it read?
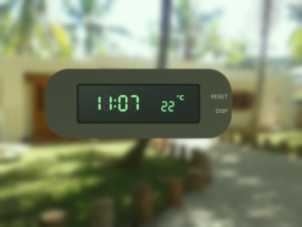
11:07
